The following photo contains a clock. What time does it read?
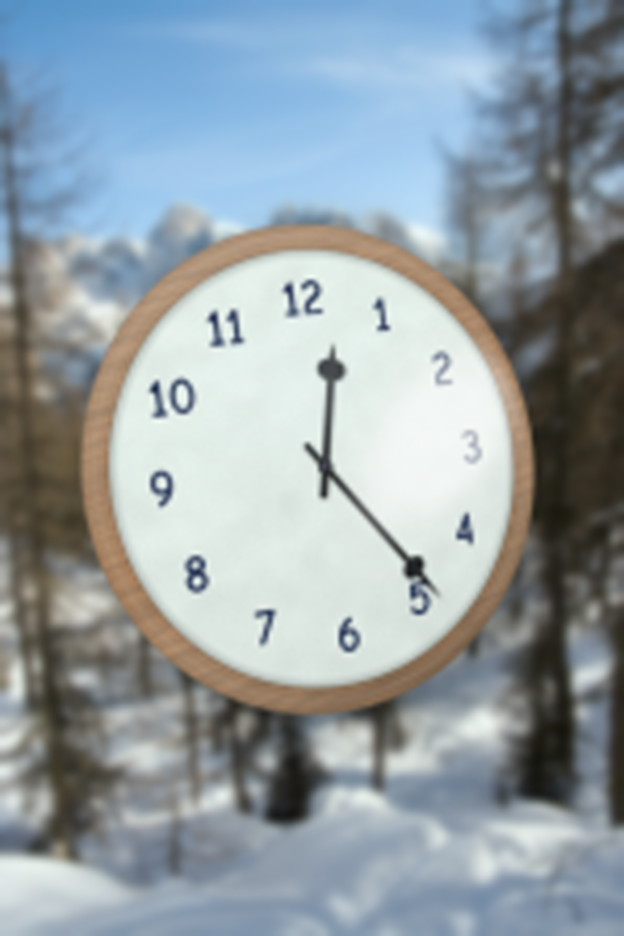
12:24
